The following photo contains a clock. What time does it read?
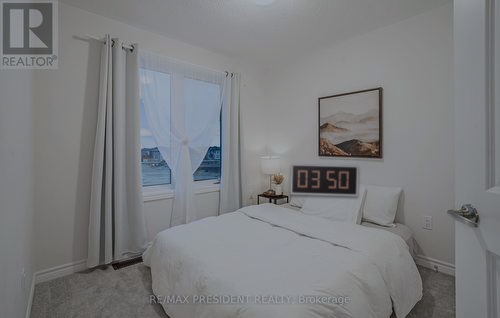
3:50
